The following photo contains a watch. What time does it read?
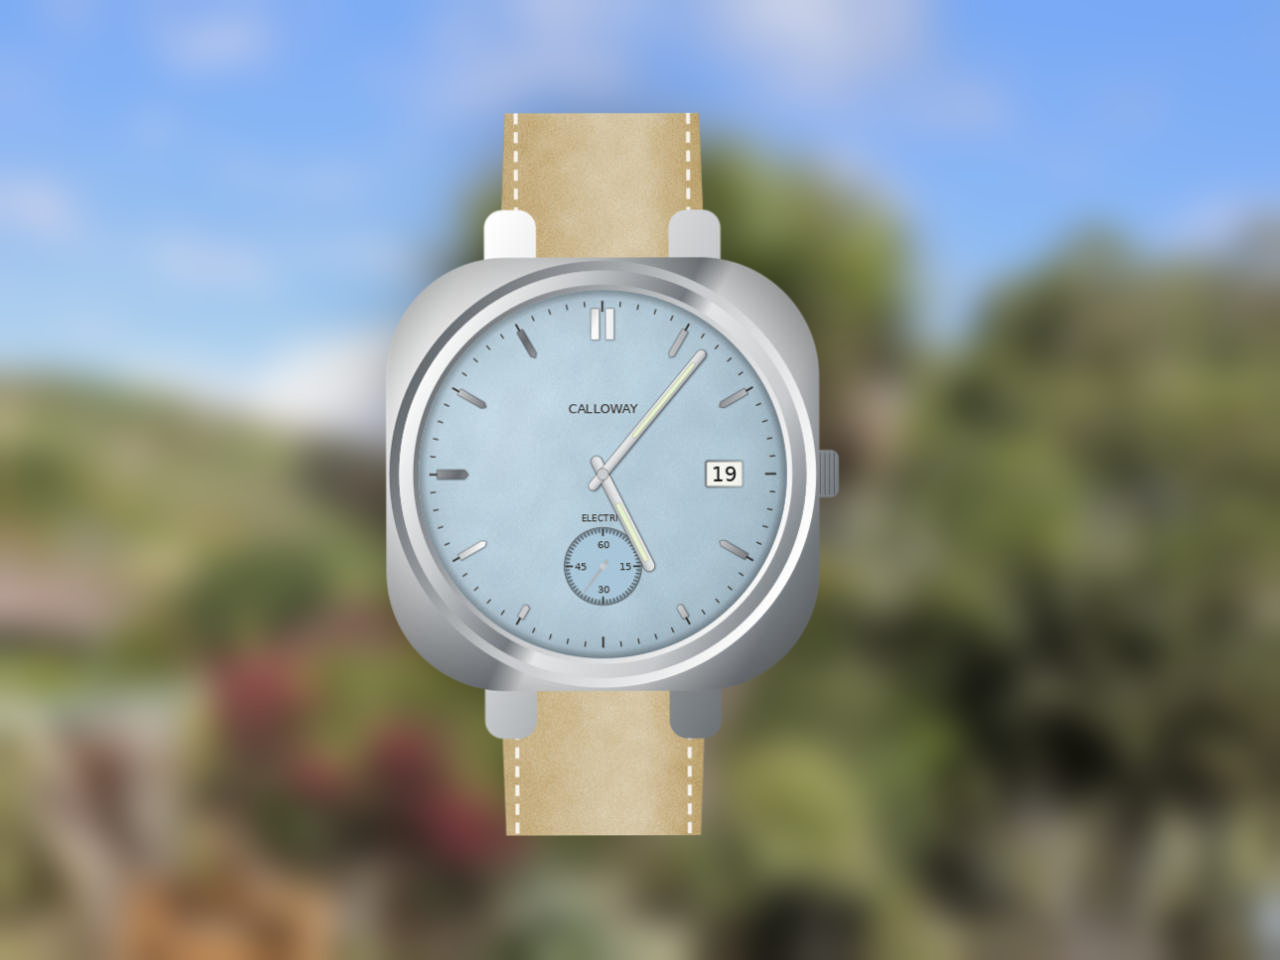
5:06:36
